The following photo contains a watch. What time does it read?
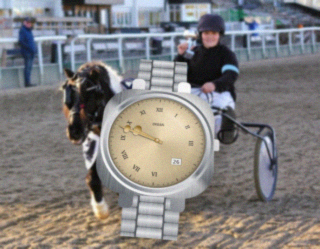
9:48
